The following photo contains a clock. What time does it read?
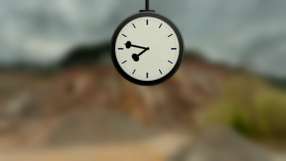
7:47
